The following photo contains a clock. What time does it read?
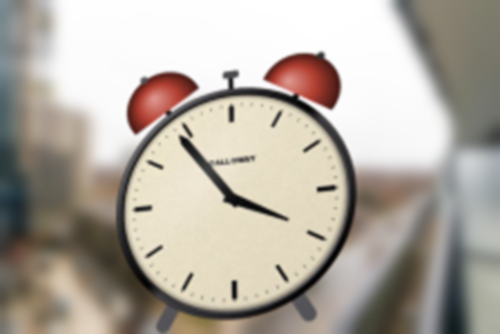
3:54
